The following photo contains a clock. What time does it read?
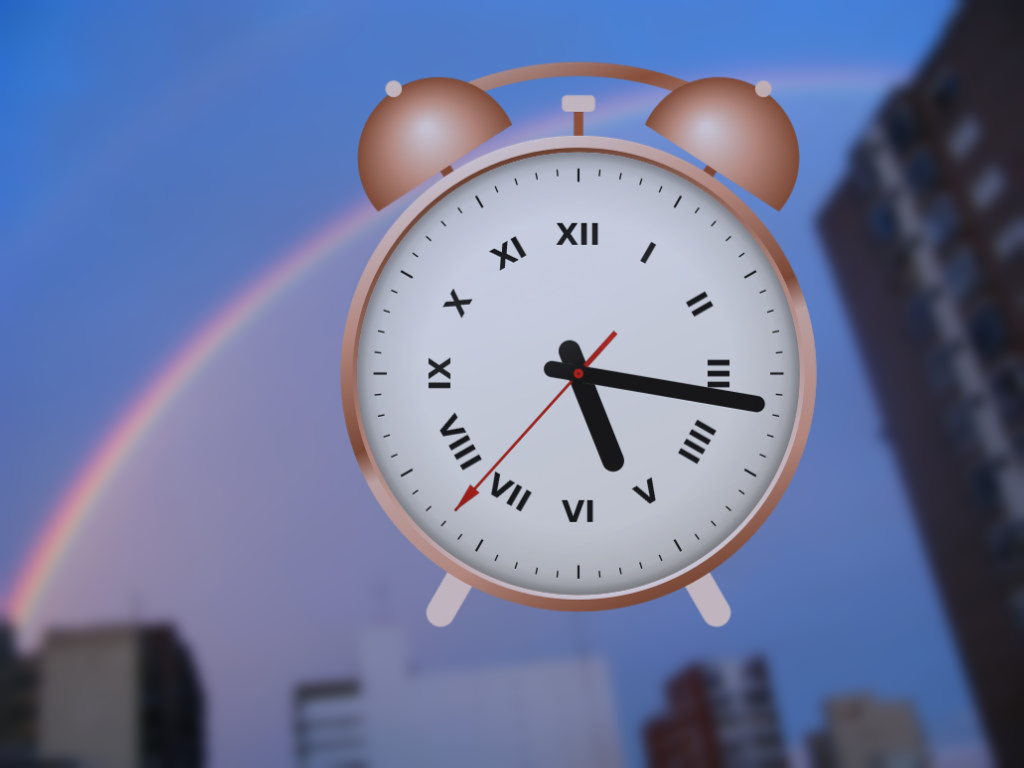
5:16:37
